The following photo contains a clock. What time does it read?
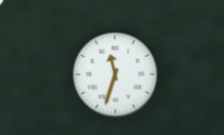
11:33
